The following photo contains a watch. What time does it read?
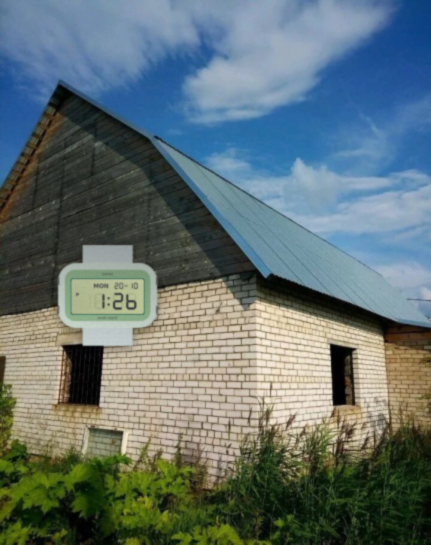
1:26
